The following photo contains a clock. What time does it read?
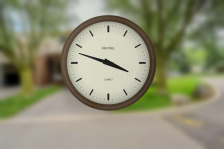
3:48
